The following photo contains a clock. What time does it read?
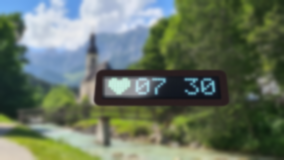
7:30
